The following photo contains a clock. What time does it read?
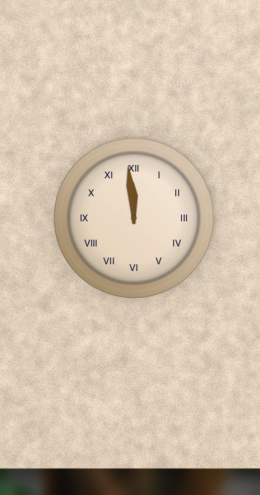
11:59
